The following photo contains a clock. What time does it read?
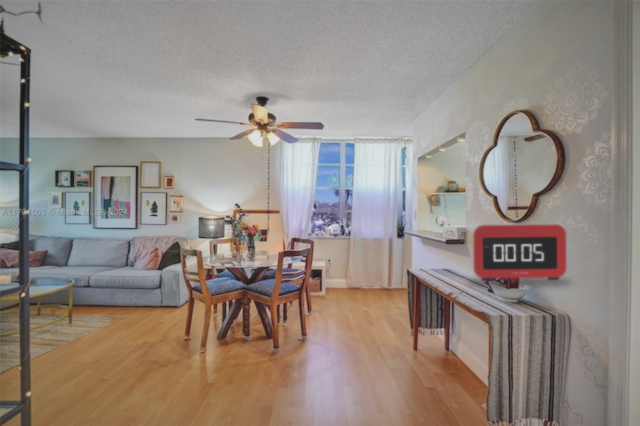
0:05
